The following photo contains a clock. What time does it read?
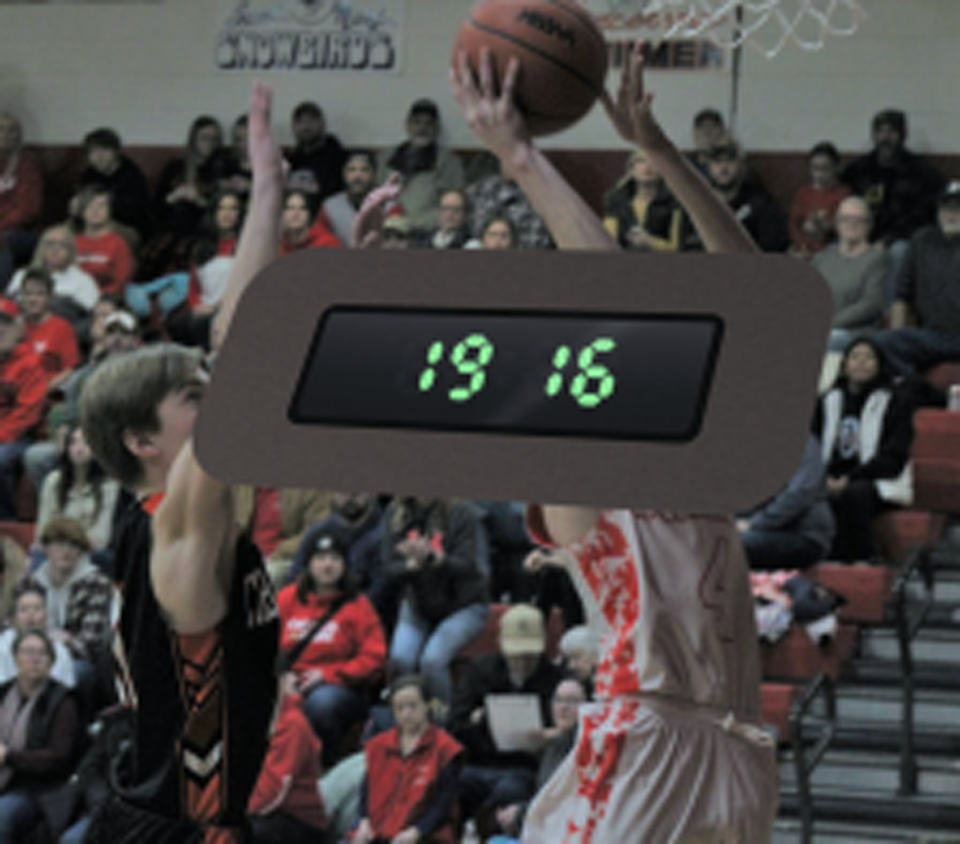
19:16
